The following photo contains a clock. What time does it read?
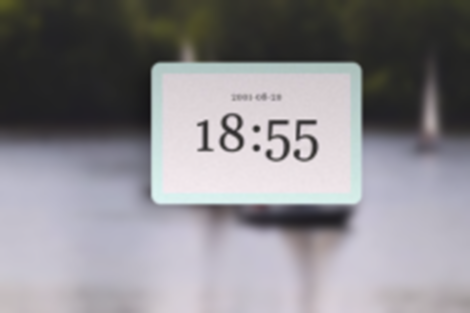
18:55
